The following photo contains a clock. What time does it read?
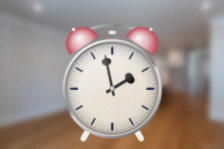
1:58
